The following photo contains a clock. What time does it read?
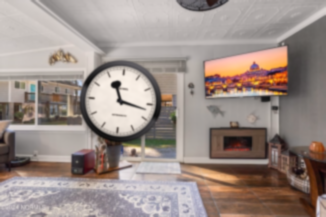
11:17
